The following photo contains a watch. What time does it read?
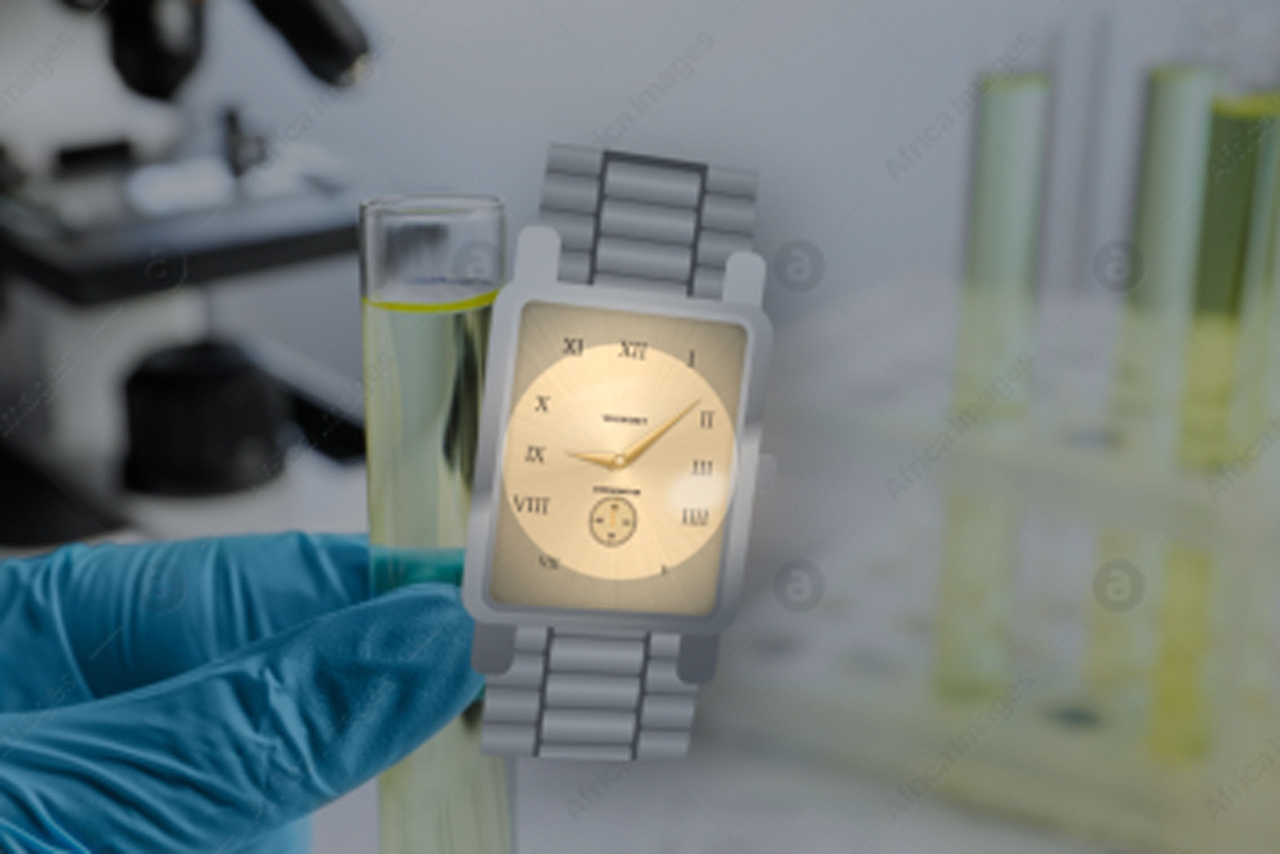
9:08
